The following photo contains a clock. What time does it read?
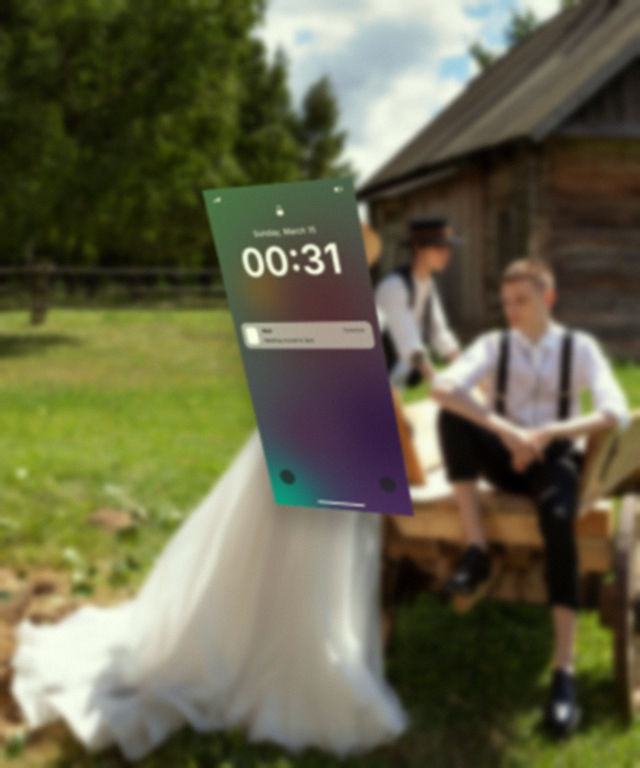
0:31
